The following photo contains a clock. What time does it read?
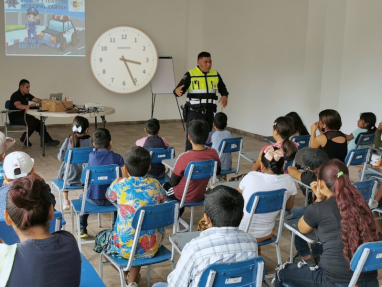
3:26
